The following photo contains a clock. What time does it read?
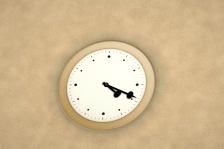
4:19
